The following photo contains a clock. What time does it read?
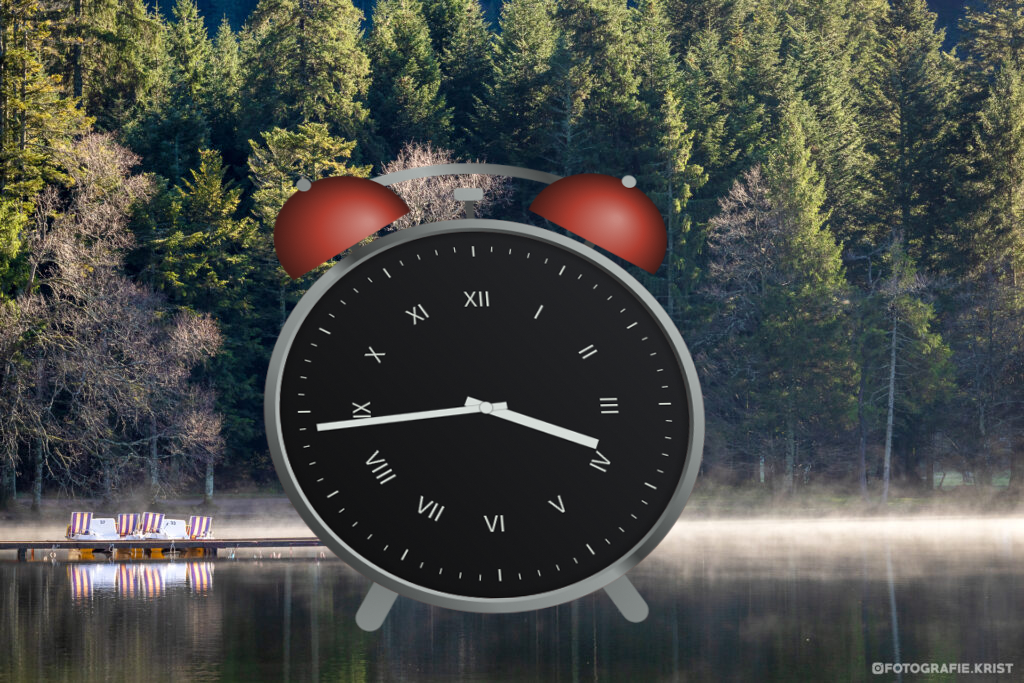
3:44
